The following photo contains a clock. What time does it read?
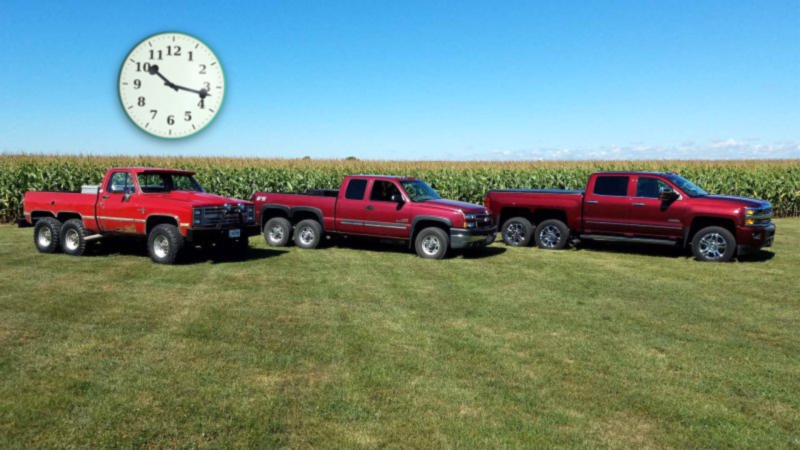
10:17
